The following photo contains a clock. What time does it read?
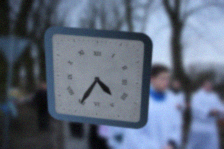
4:35
